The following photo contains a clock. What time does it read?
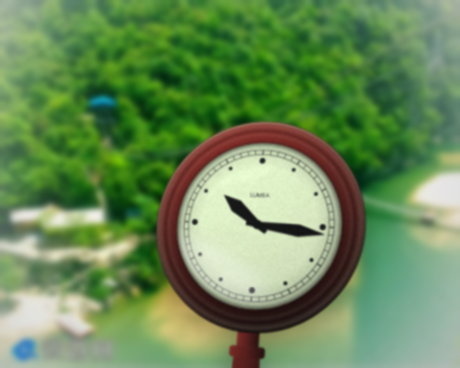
10:16
